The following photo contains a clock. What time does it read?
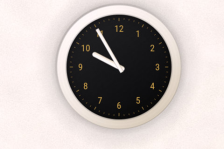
9:55
